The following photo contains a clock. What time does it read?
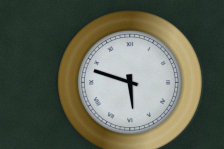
5:48
